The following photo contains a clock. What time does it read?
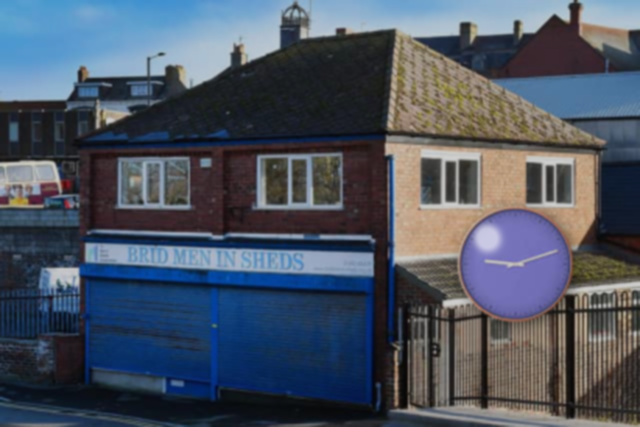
9:12
